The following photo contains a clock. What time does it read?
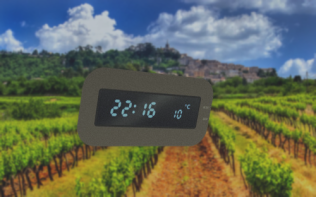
22:16
